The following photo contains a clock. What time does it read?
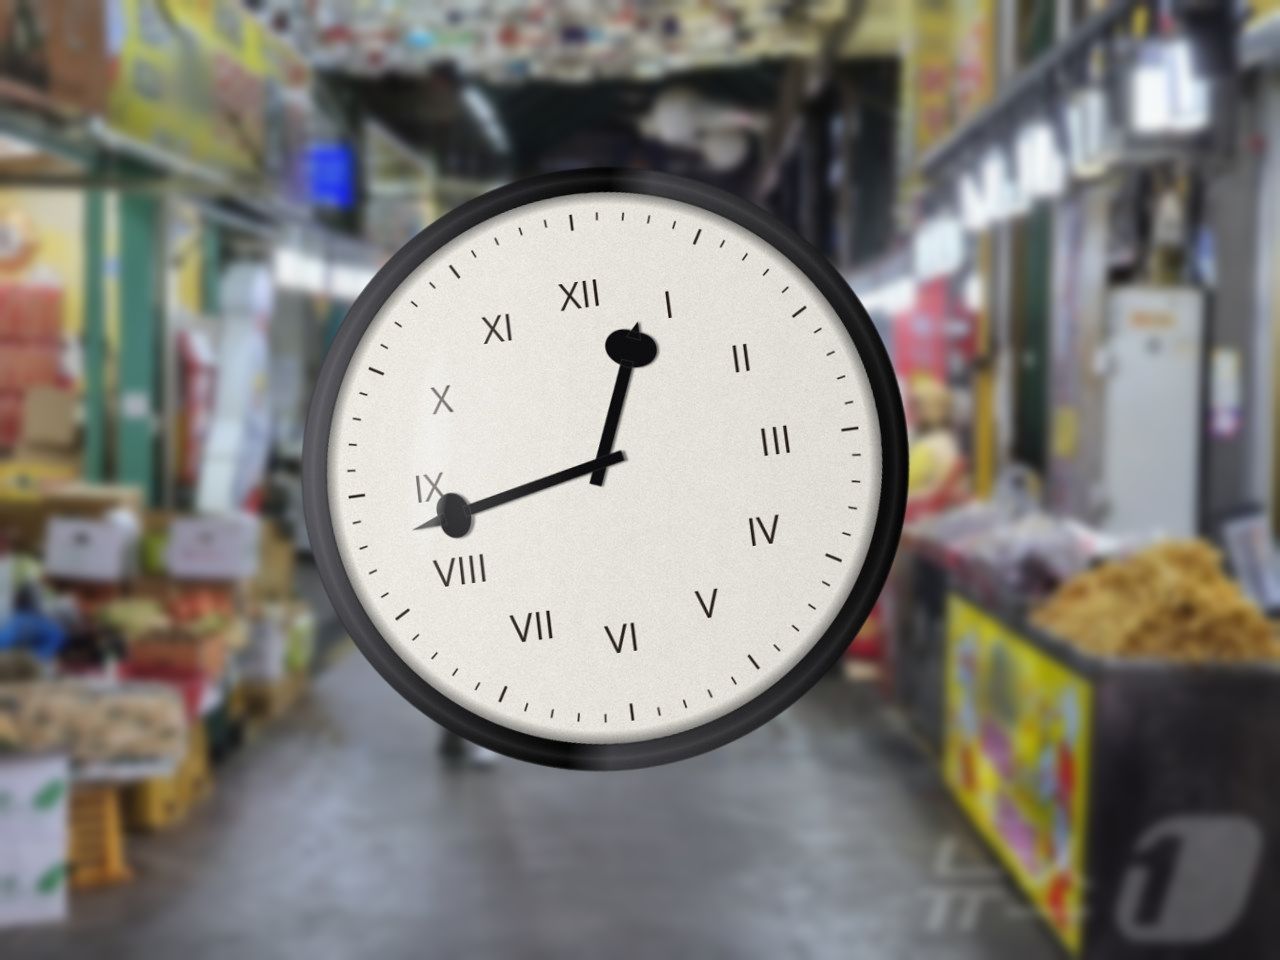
12:43
